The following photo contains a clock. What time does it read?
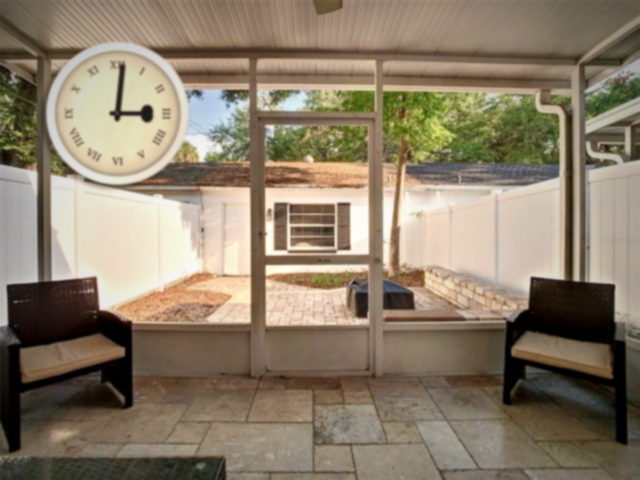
3:01
